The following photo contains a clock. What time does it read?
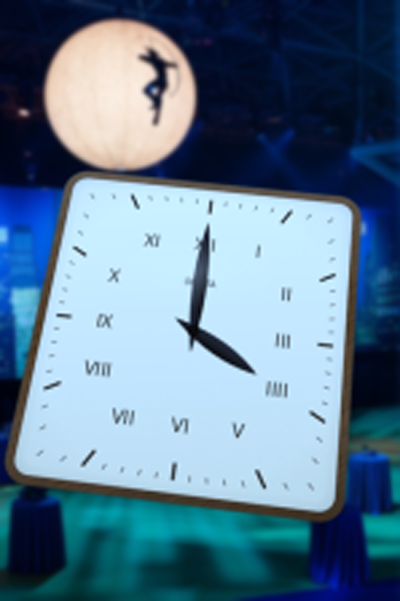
4:00
